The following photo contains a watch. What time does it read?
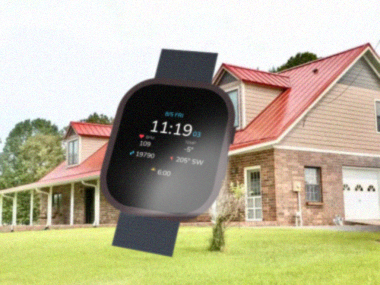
11:19
